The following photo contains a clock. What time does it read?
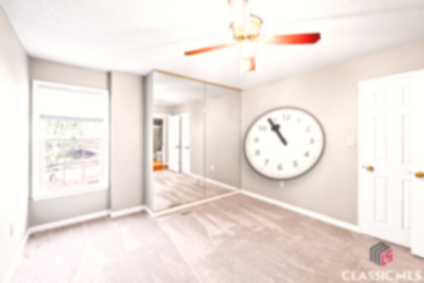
10:54
